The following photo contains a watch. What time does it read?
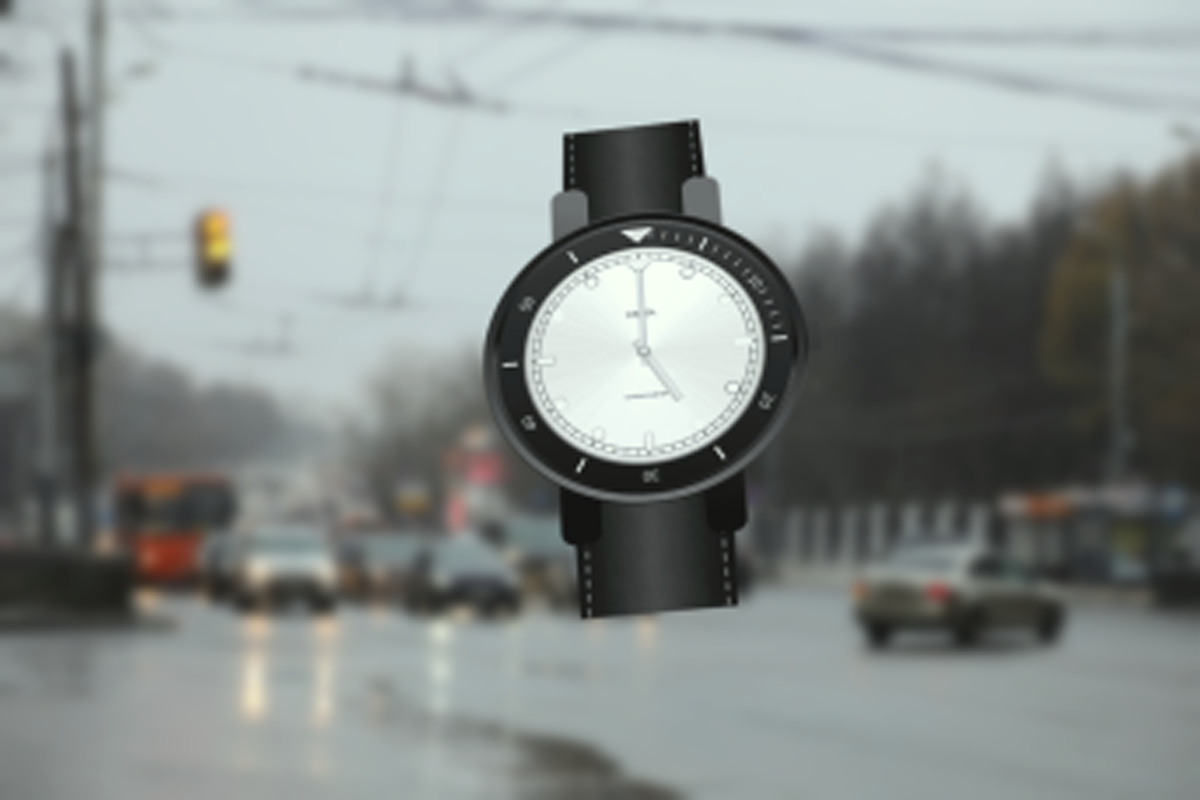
5:00
